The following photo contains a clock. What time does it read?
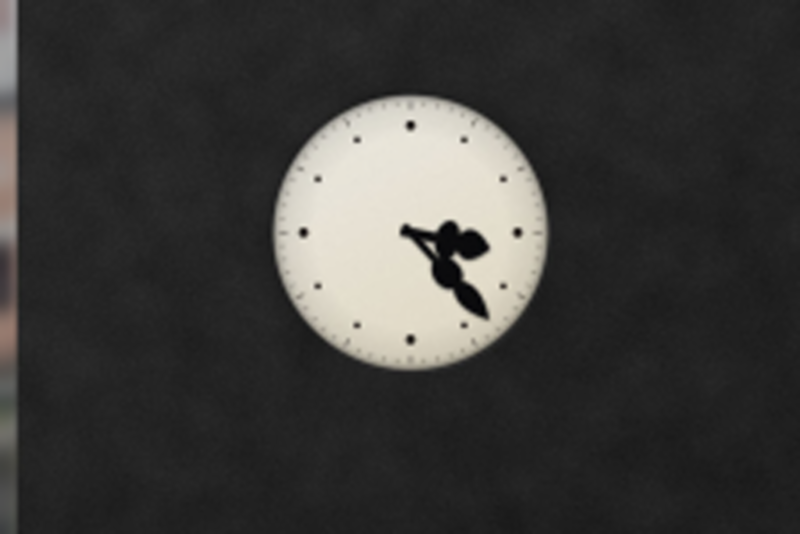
3:23
